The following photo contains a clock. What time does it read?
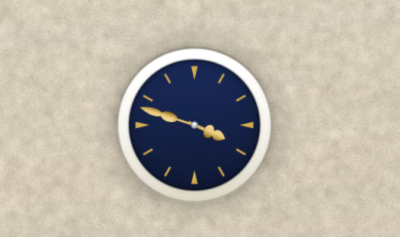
3:48
